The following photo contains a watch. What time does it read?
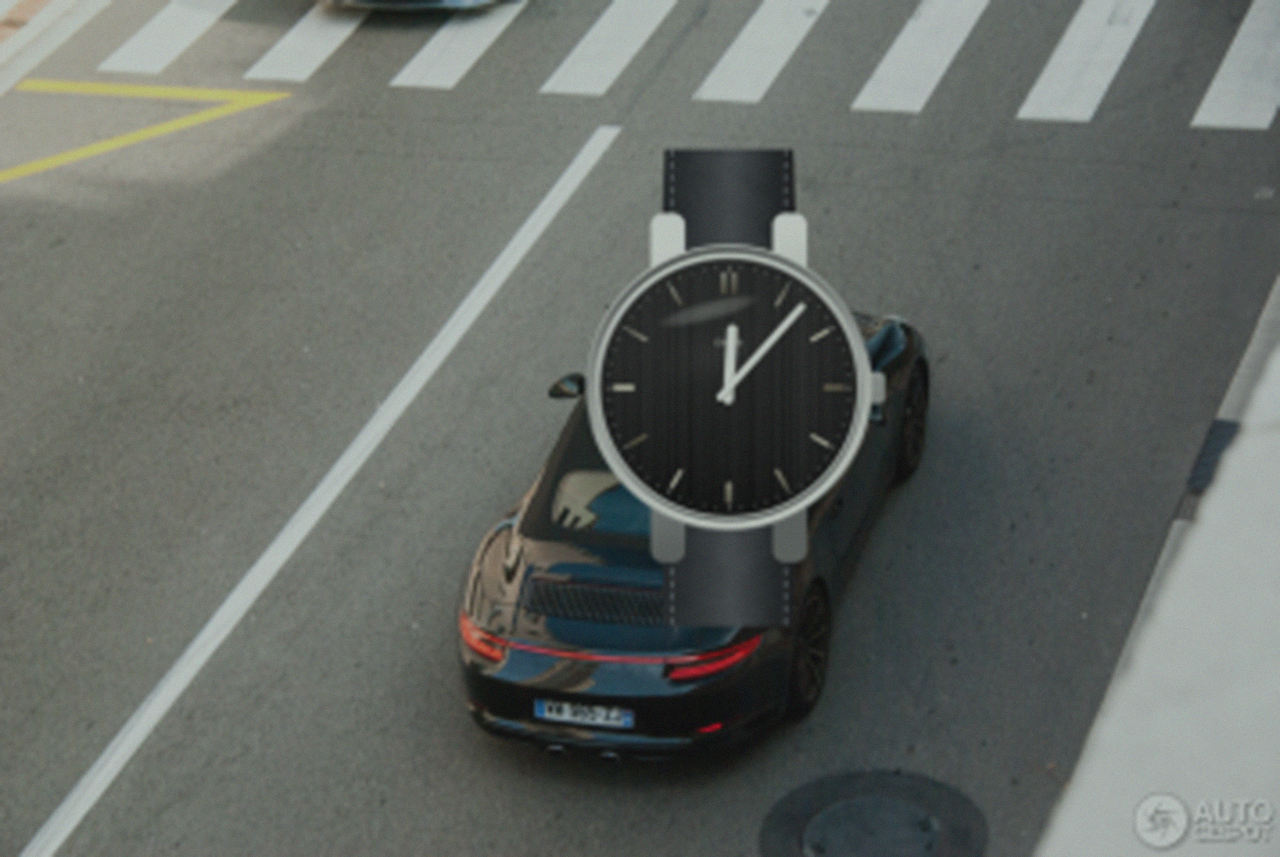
12:07
